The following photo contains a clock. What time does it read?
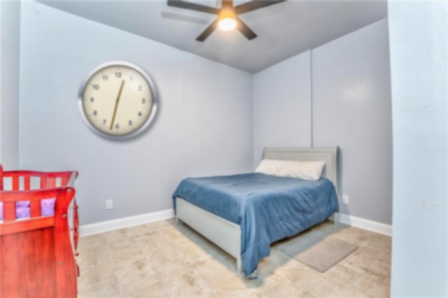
12:32
